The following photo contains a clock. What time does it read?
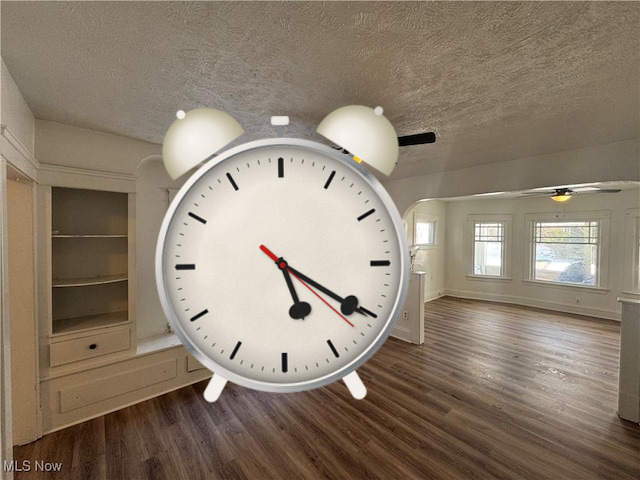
5:20:22
